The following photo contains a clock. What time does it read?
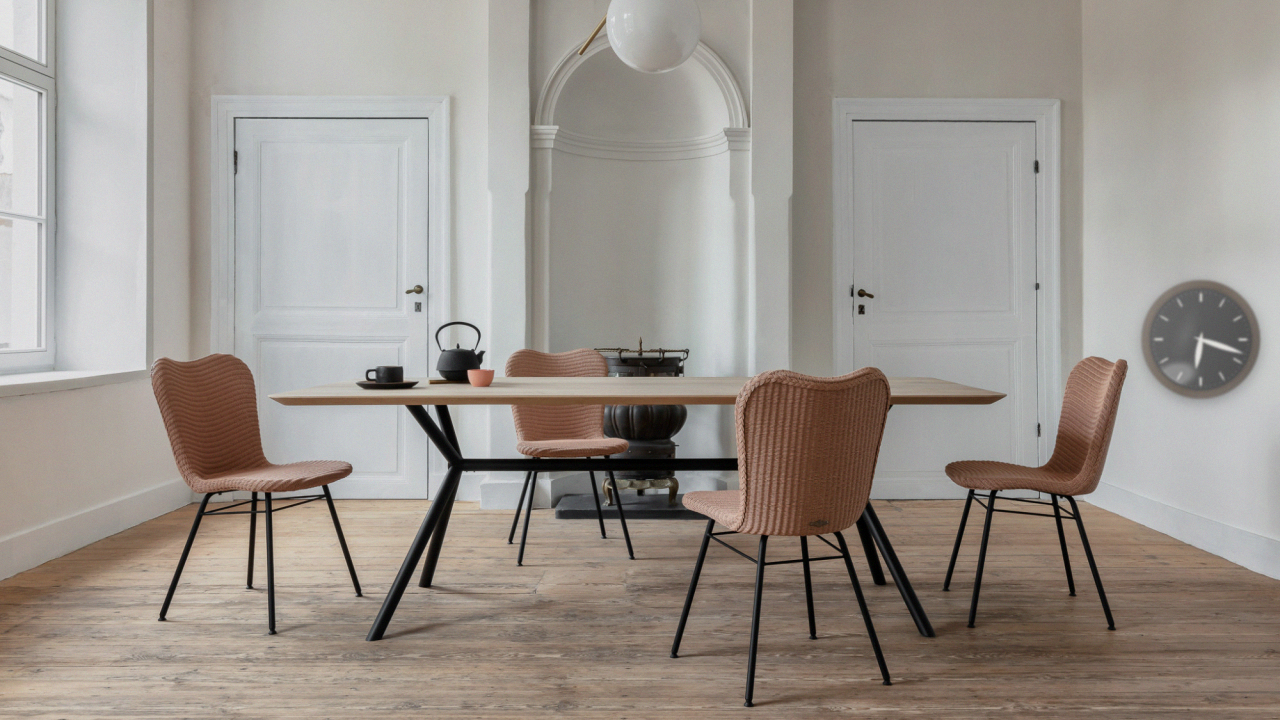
6:18
